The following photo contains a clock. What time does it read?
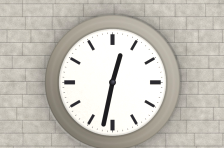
12:32
